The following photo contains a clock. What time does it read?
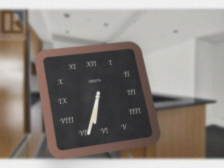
6:34
